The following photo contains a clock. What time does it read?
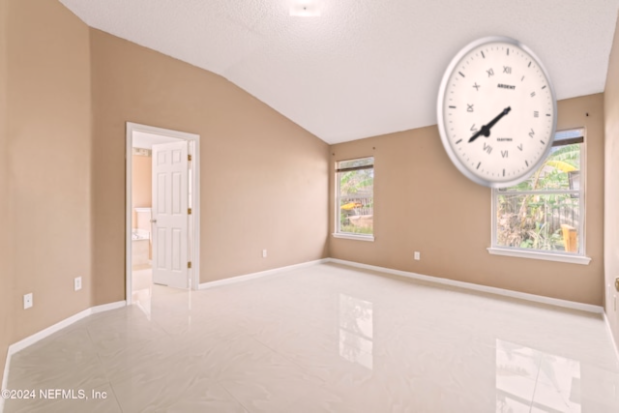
7:39
